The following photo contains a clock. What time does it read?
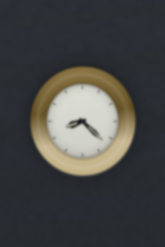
8:22
